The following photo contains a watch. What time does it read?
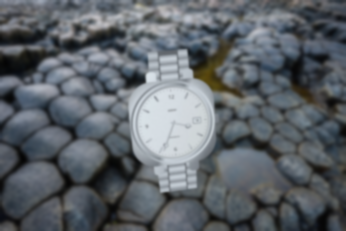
3:34
